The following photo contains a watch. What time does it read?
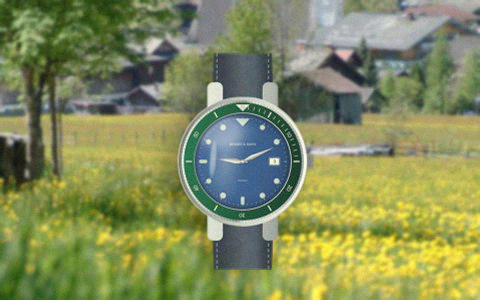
9:11
